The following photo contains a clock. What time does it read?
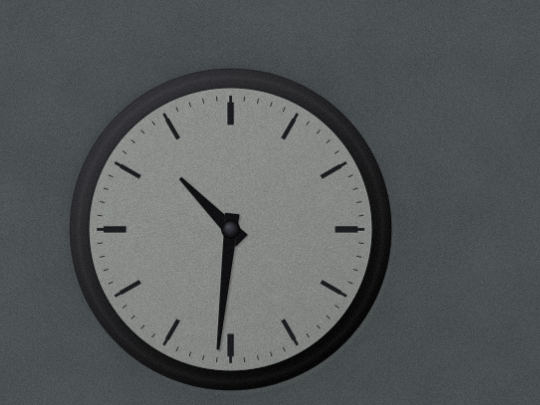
10:31
